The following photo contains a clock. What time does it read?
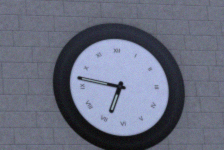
6:47
